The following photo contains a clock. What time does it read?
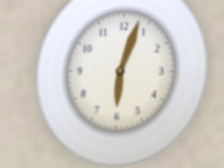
6:03
